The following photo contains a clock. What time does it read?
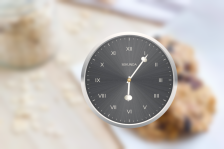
6:06
